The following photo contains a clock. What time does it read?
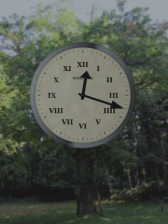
12:18
